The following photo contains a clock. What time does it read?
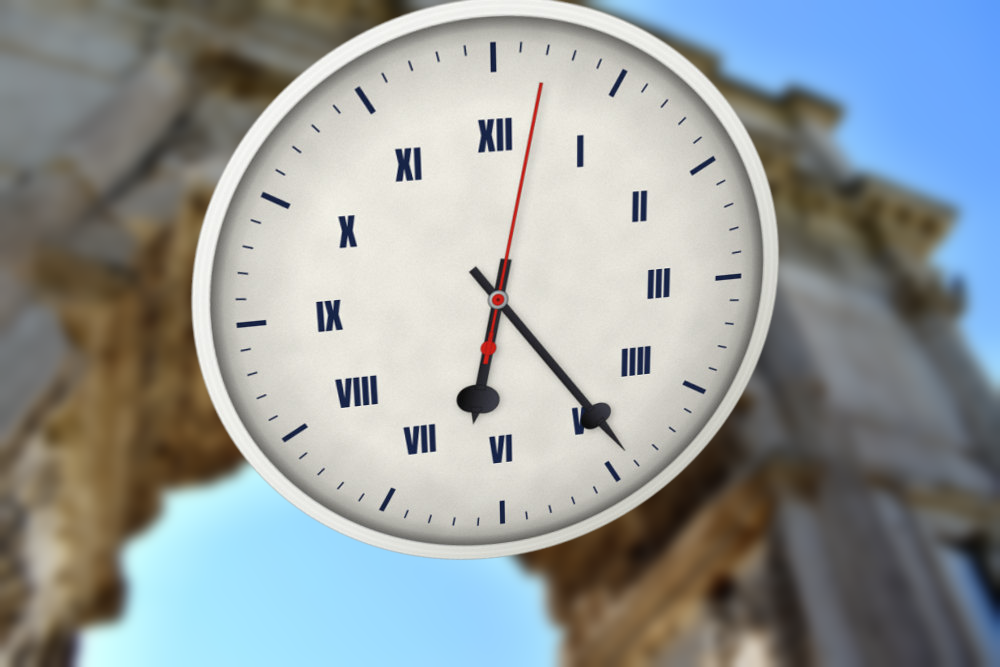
6:24:02
